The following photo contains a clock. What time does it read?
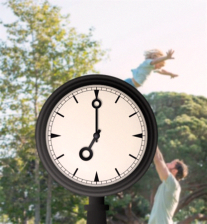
7:00
